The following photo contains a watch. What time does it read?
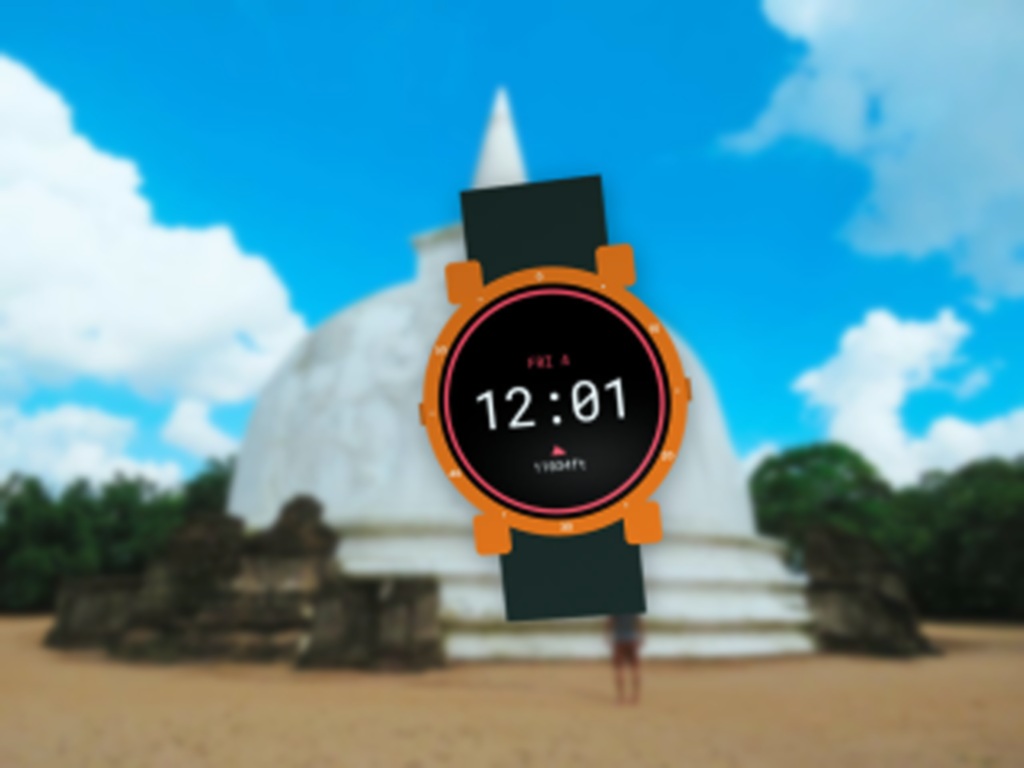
12:01
